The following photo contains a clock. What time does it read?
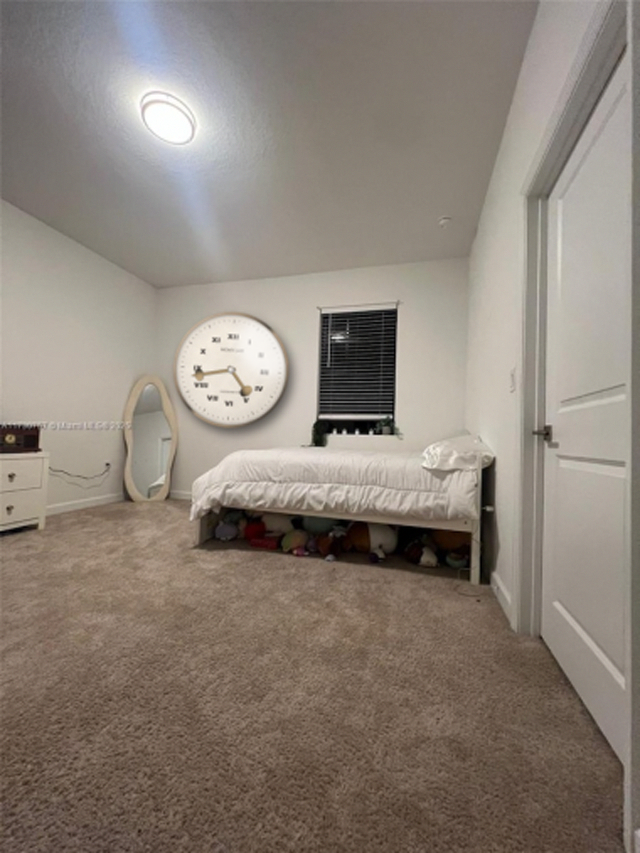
4:43
